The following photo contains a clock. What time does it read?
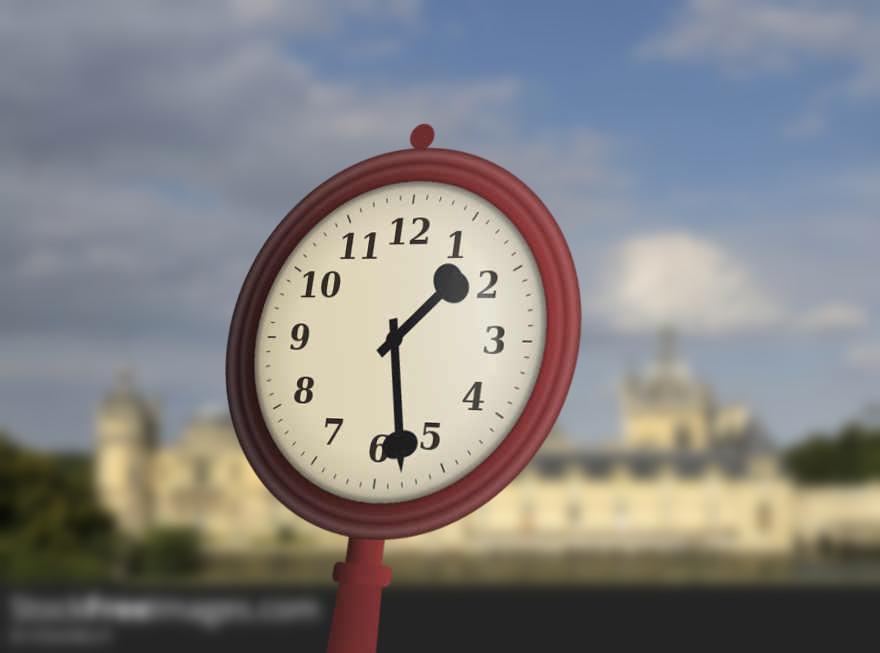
1:28
